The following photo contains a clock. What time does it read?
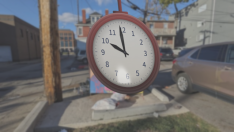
9:59
